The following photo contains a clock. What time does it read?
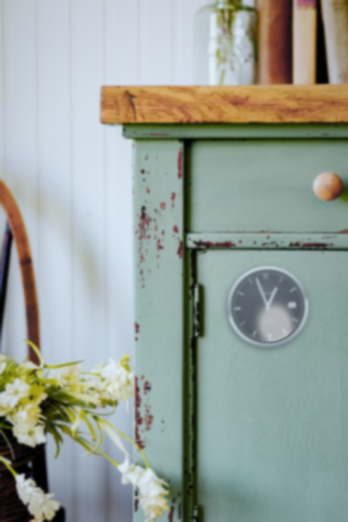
12:57
